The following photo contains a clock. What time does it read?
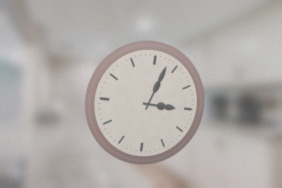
3:03
